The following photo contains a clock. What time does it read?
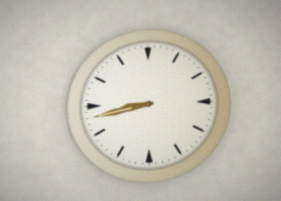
8:43
